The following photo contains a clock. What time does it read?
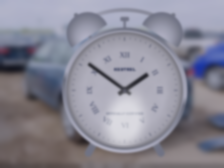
1:51
